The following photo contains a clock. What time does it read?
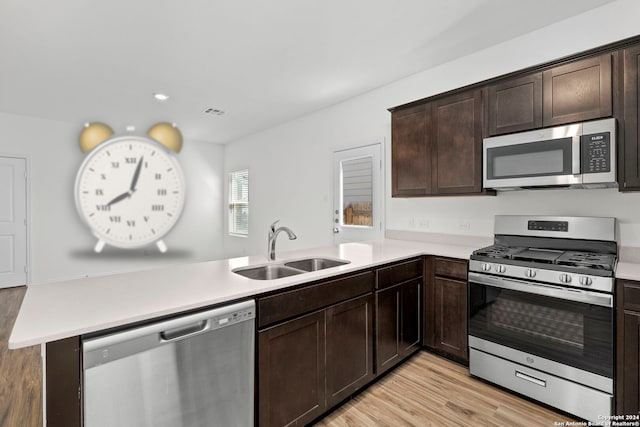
8:03
